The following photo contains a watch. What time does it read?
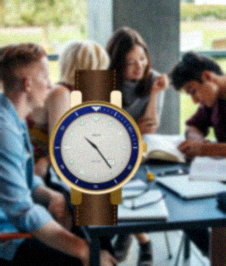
10:24
